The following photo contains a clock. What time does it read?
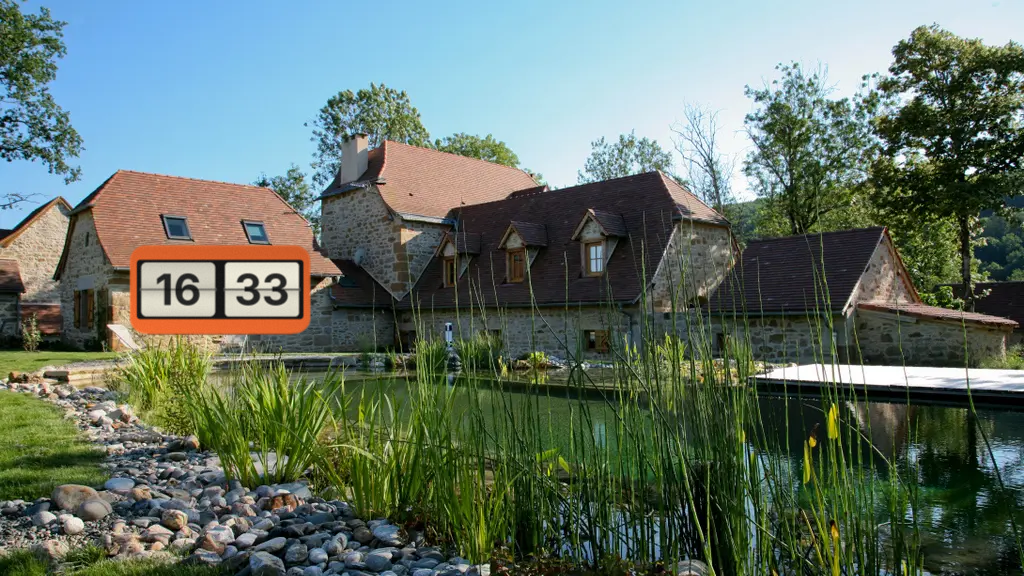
16:33
